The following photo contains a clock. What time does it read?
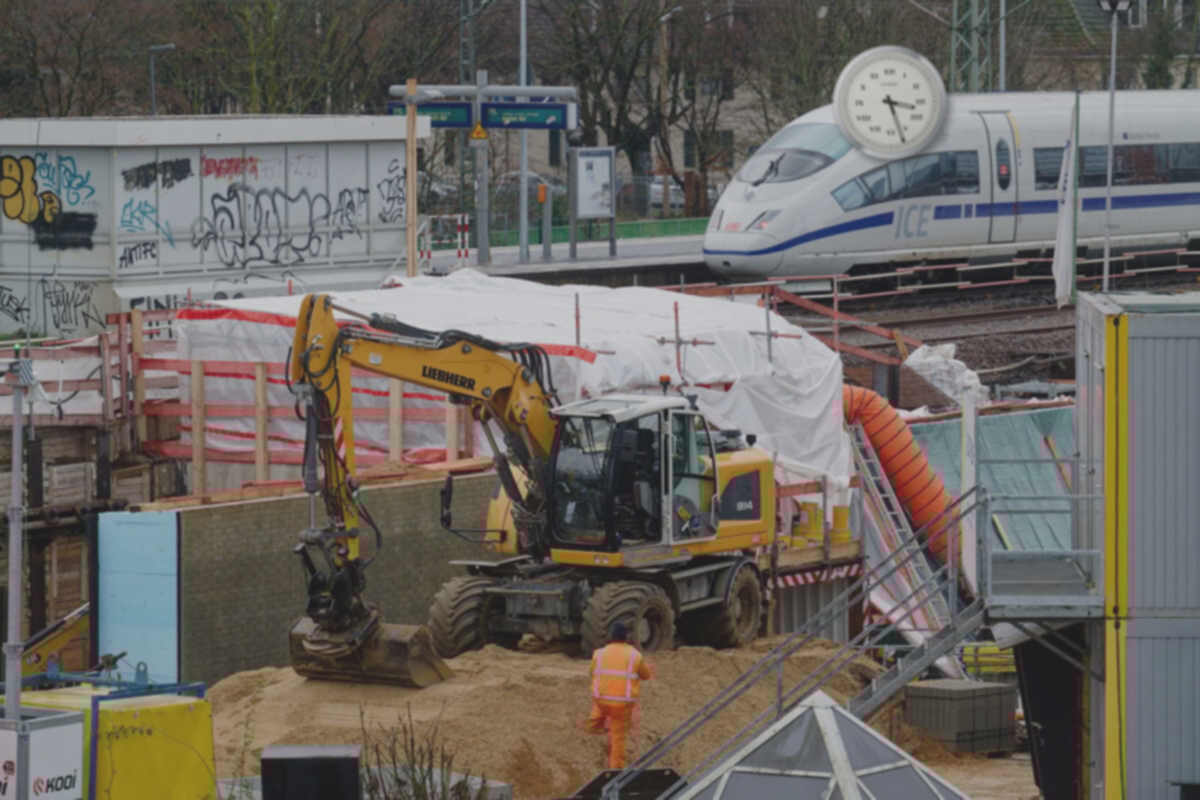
3:27
